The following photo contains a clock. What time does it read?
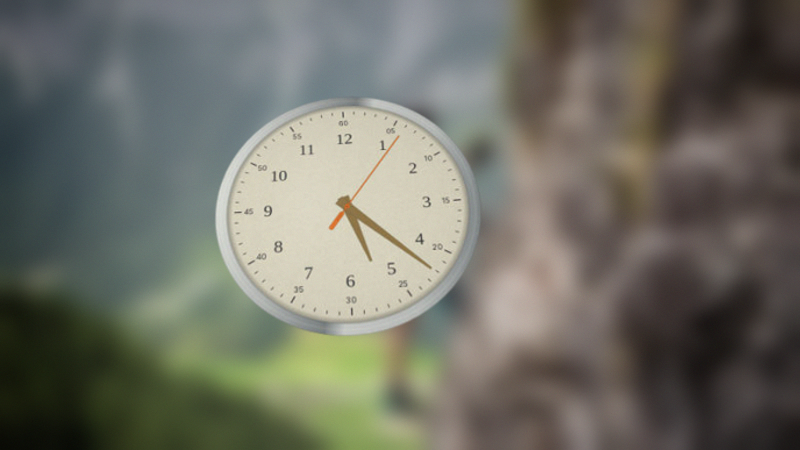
5:22:06
